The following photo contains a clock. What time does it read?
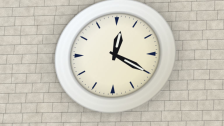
12:20
